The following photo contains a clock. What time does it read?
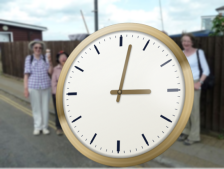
3:02
